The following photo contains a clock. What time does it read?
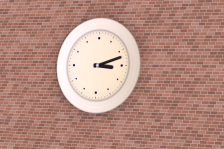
3:12
